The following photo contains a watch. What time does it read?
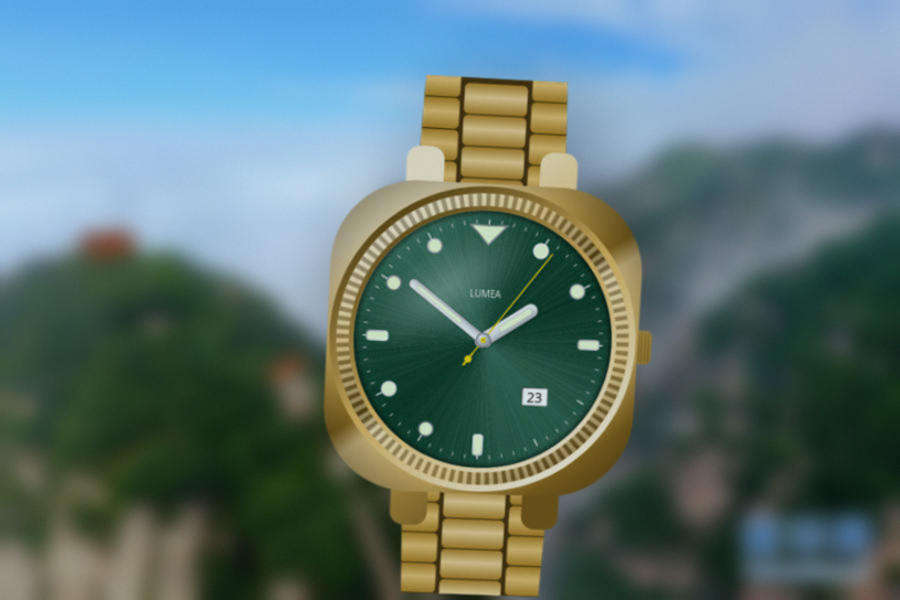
1:51:06
